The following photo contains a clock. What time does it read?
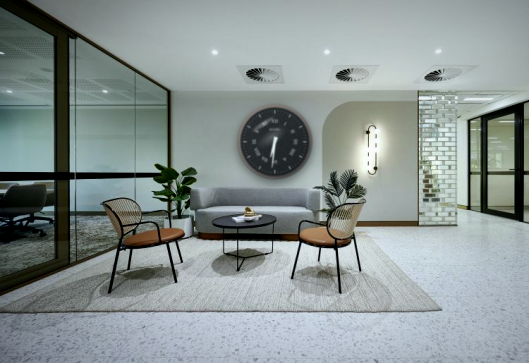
6:31
